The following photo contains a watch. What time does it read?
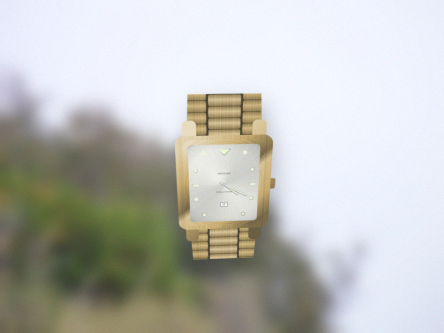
4:20
